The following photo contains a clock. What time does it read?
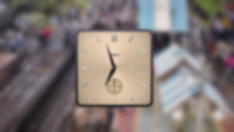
6:57
